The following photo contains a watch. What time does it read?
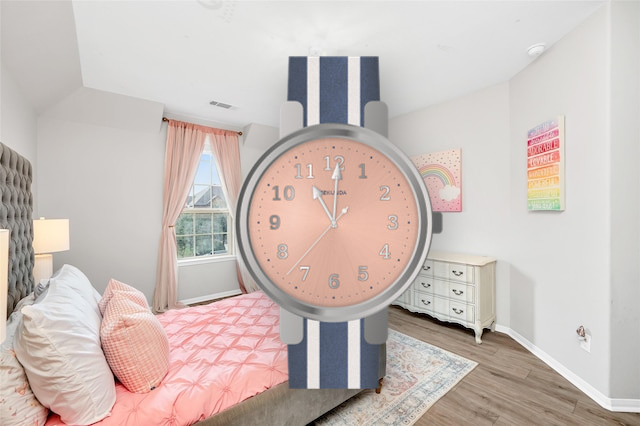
11:00:37
